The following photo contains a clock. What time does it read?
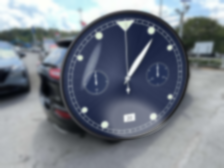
1:06
